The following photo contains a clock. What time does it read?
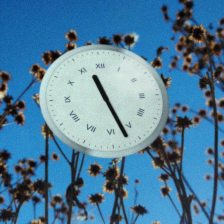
11:27
